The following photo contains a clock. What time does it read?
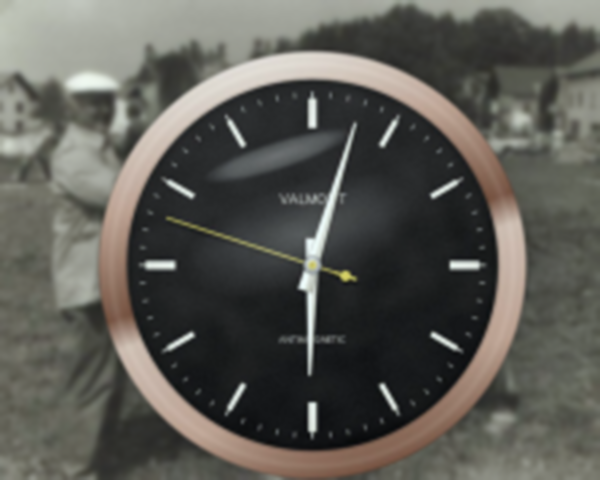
6:02:48
